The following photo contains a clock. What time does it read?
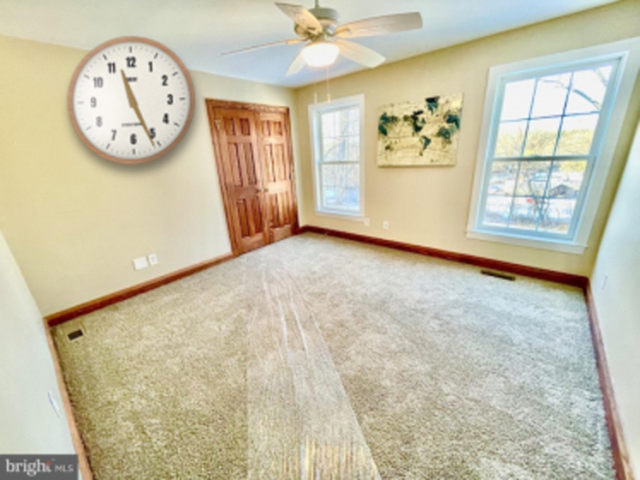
11:26
